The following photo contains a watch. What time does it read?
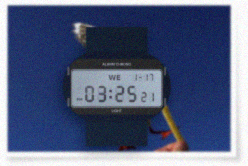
3:25:21
